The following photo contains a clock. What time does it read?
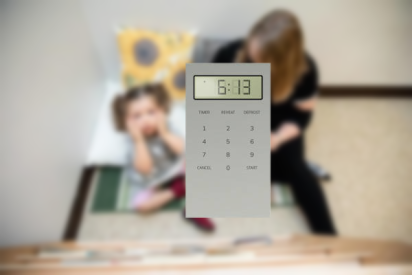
6:13
